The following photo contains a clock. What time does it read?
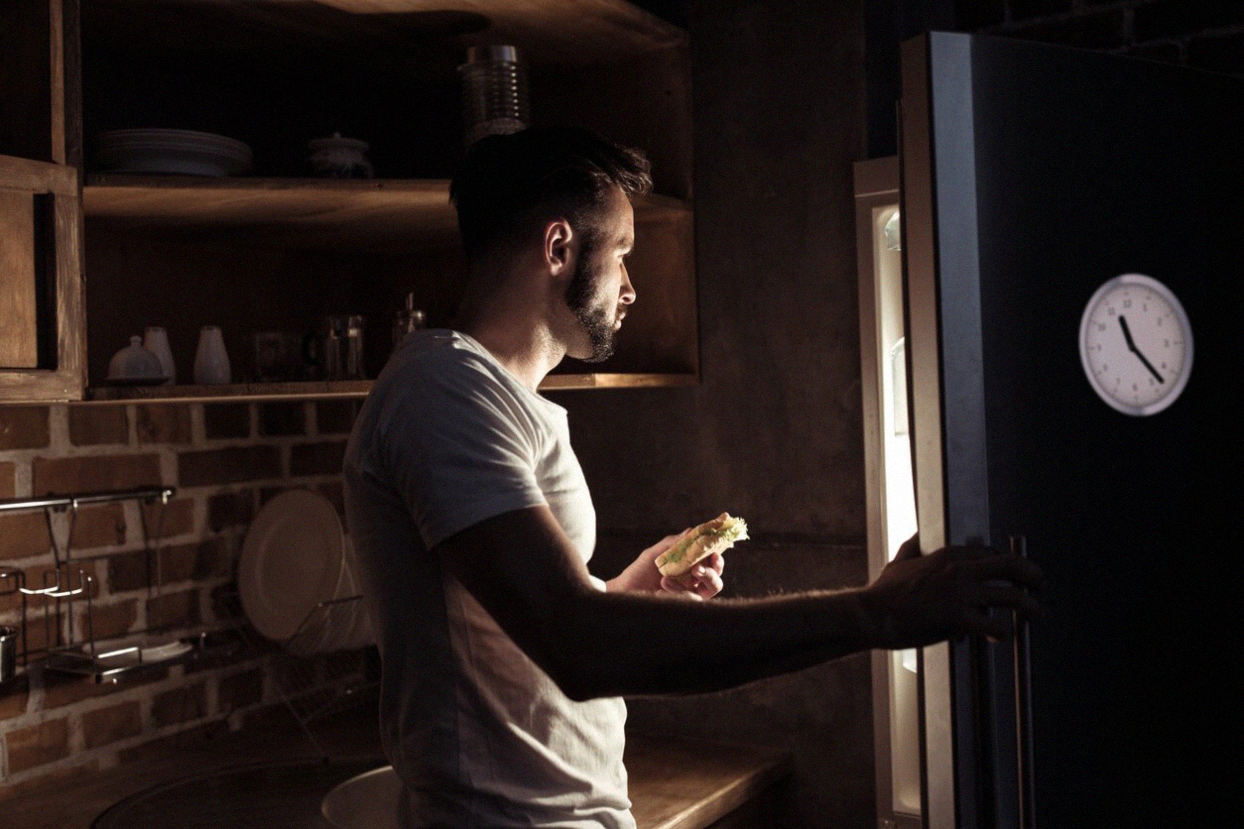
11:23
